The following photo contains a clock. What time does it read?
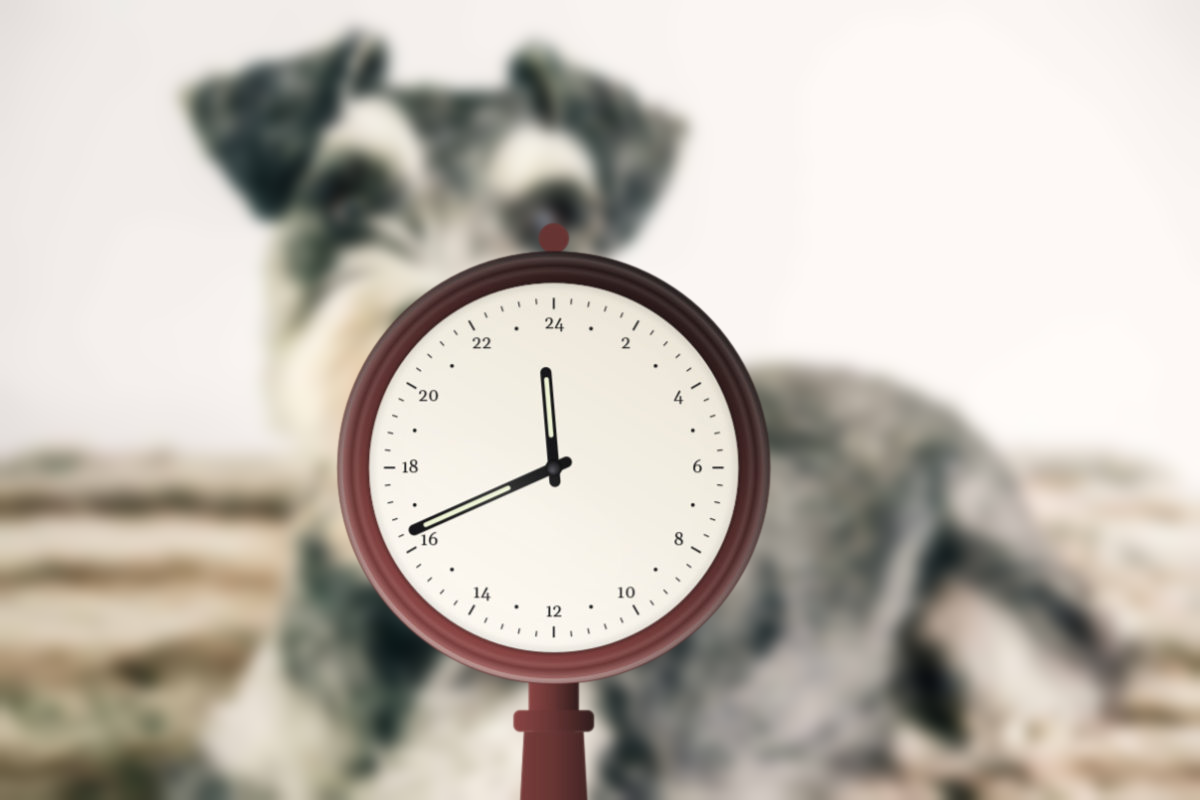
23:41
